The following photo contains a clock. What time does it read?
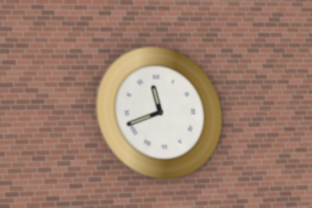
11:42
